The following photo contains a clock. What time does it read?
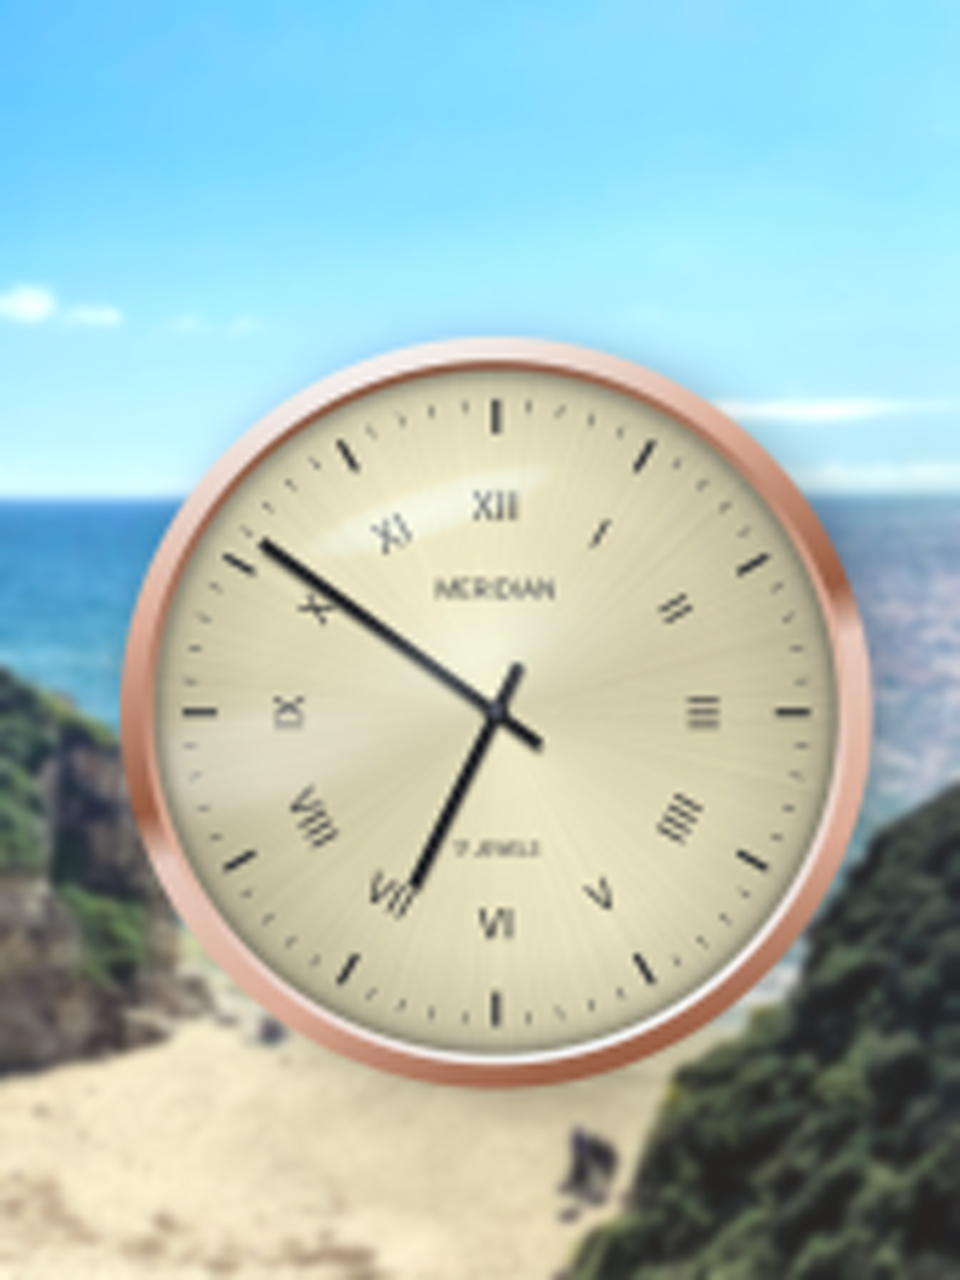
6:51
